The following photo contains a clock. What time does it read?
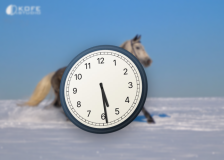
5:29
